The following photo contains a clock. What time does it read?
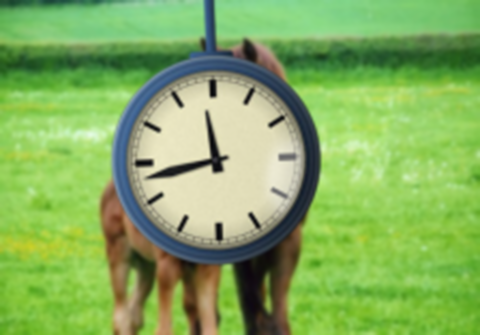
11:43
